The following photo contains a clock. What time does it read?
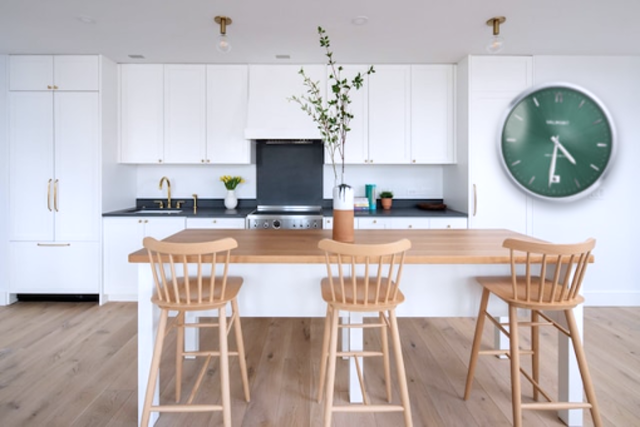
4:31
